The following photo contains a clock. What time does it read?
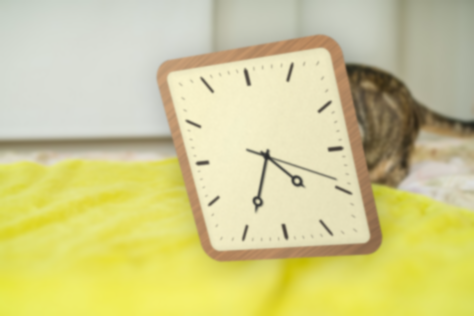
4:34:19
